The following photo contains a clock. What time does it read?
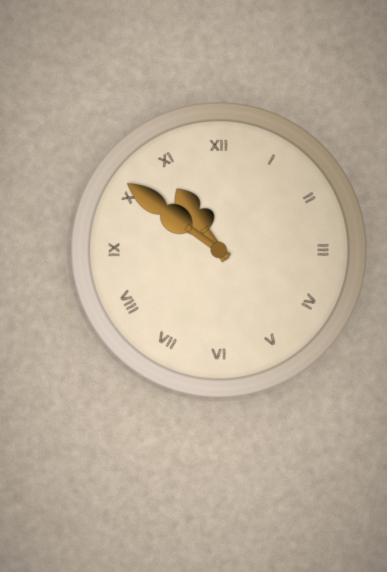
10:51
